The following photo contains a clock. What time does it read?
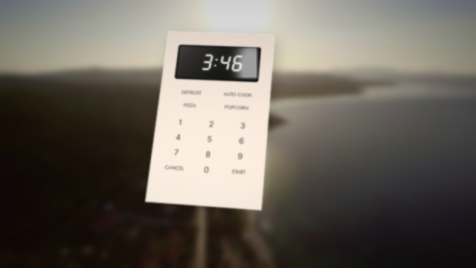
3:46
